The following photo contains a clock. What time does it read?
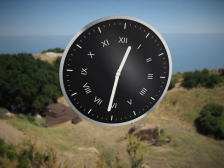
12:31
